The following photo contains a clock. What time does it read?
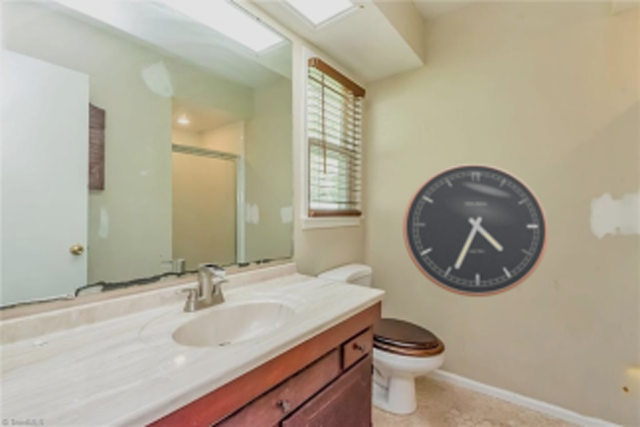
4:34
